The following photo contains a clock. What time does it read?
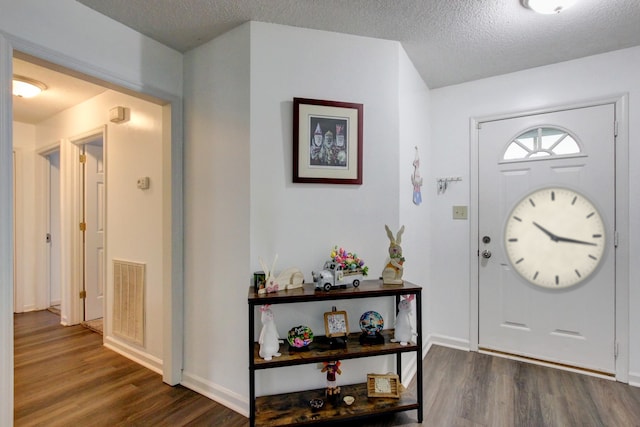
10:17
